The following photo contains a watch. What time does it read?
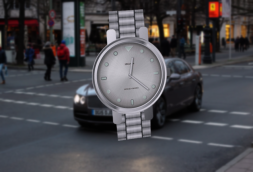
12:22
